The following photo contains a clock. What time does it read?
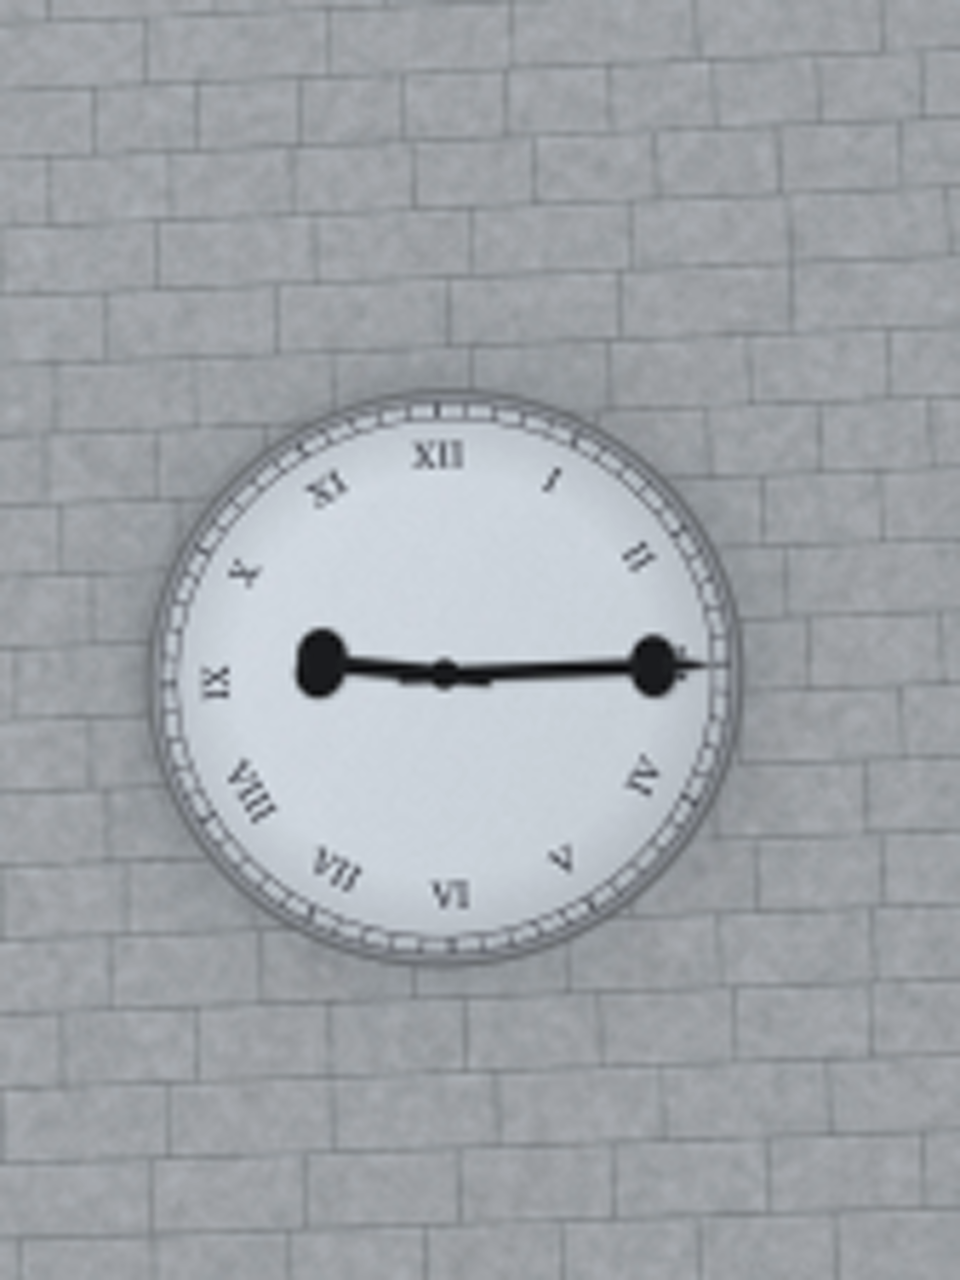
9:15
